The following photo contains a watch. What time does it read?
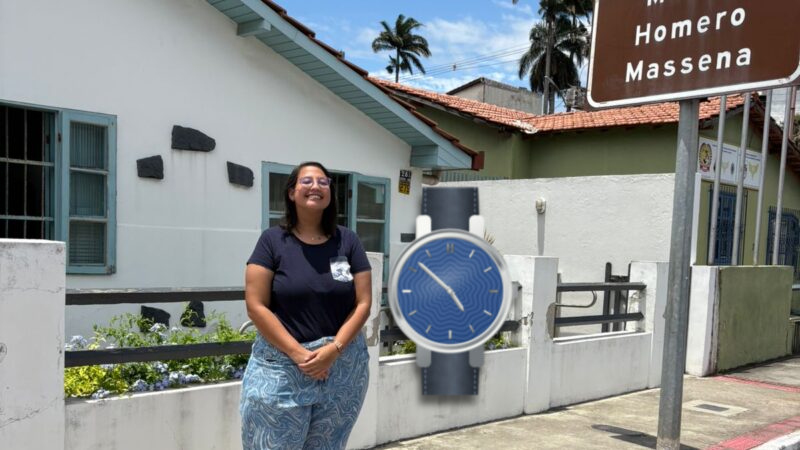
4:52
